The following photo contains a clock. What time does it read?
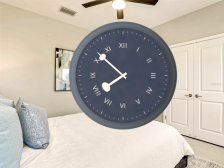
7:52
